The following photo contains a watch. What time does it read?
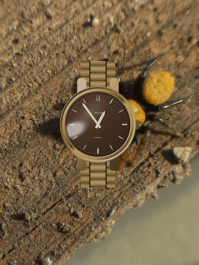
12:54
